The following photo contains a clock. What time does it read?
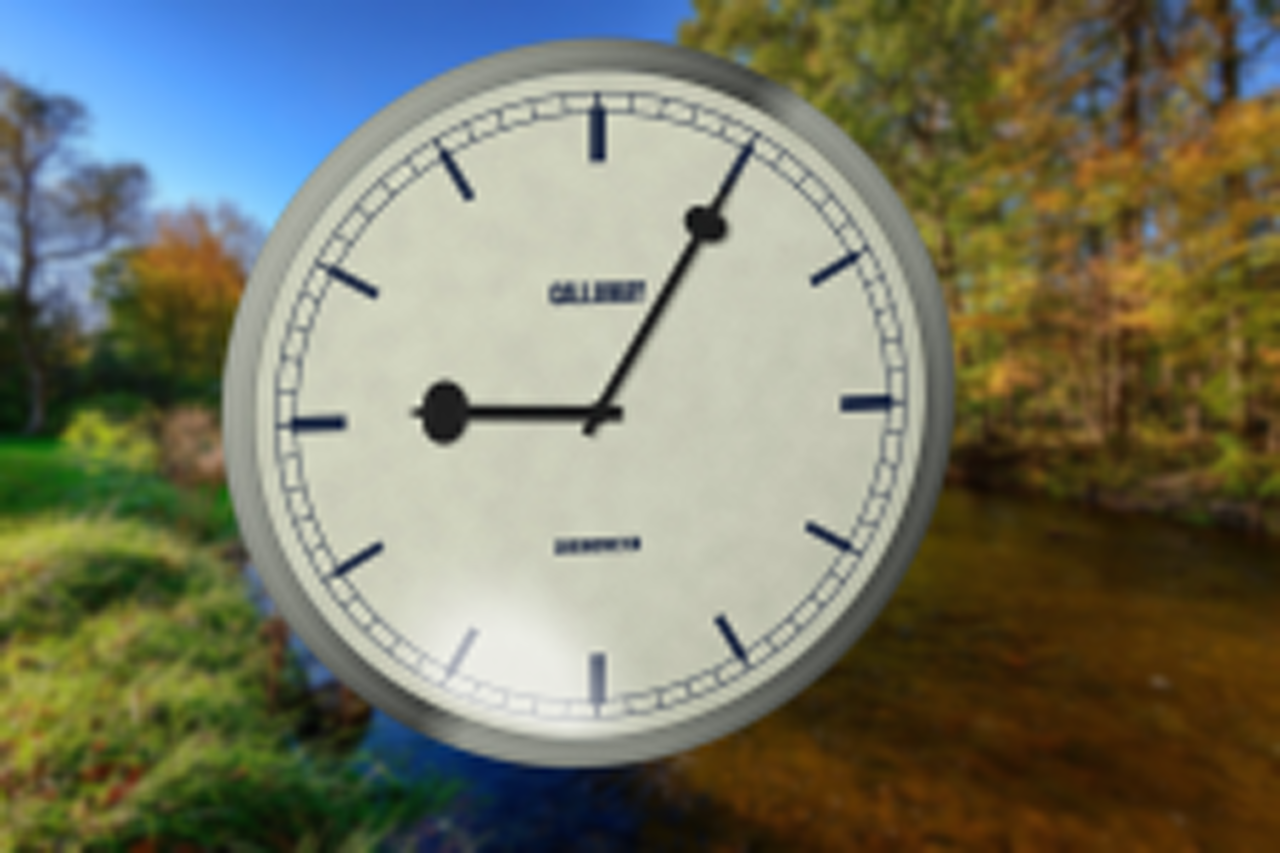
9:05
